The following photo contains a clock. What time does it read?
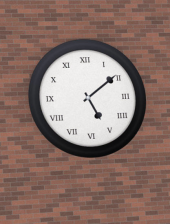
5:09
